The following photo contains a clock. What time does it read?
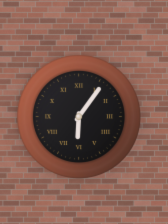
6:06
